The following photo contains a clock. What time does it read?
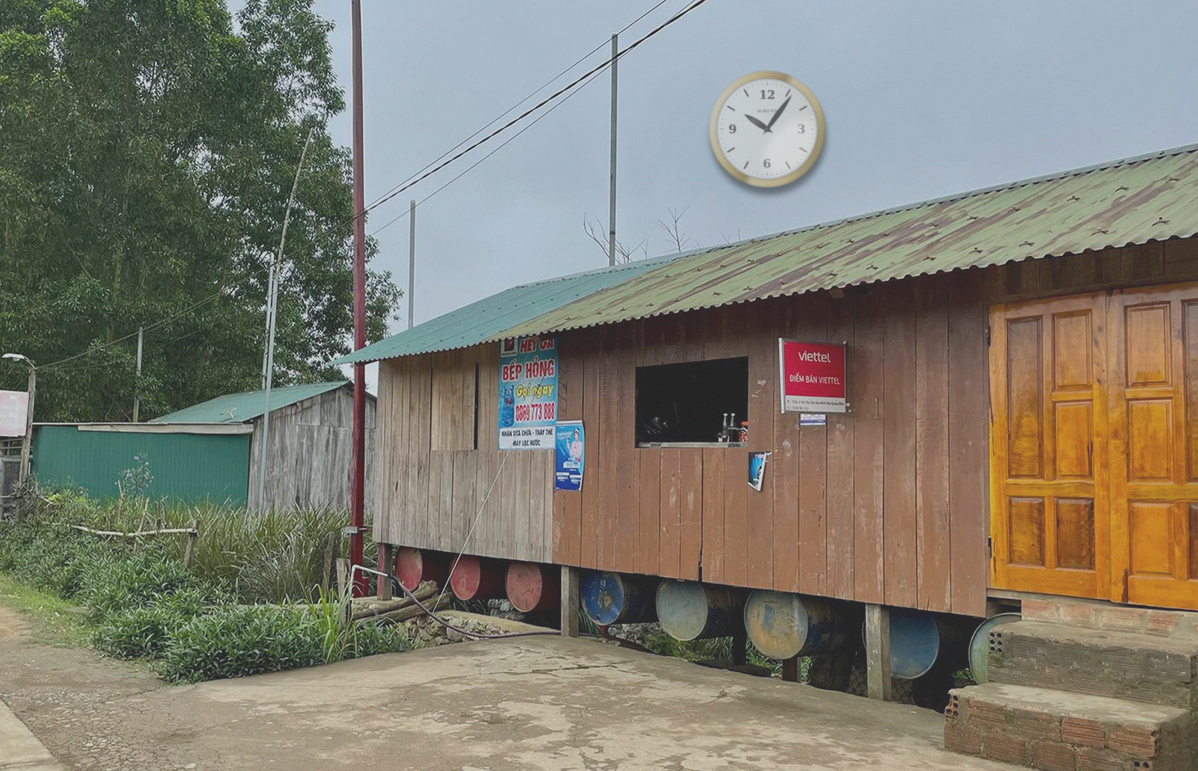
10:06
